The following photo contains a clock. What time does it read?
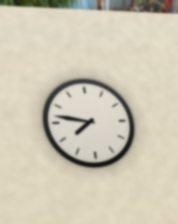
7:47
